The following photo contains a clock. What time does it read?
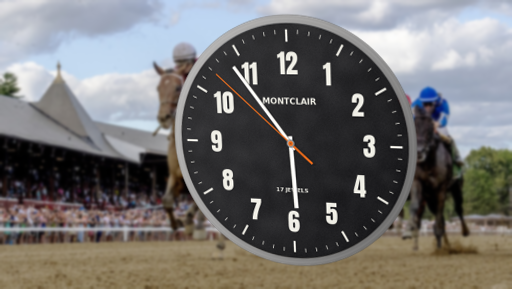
5:53:52
